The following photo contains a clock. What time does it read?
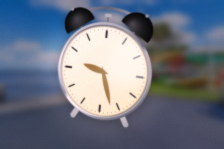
9:27
